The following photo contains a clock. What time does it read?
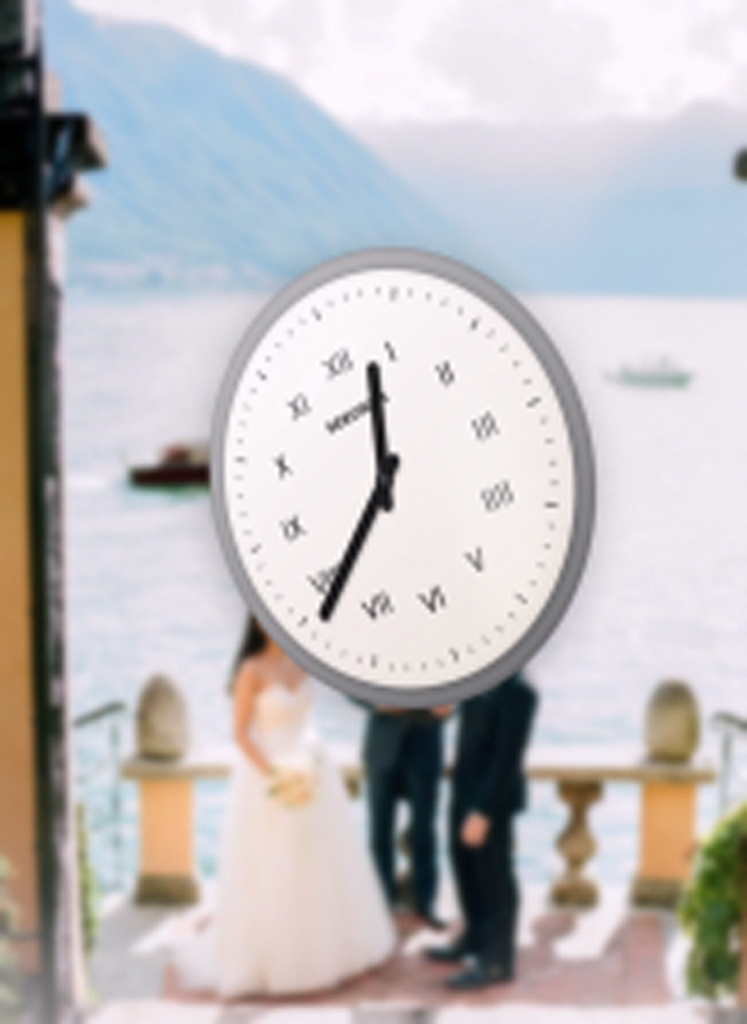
12:39
